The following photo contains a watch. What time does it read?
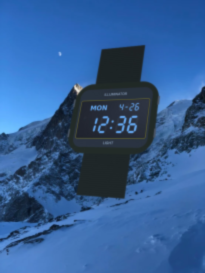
12:36
